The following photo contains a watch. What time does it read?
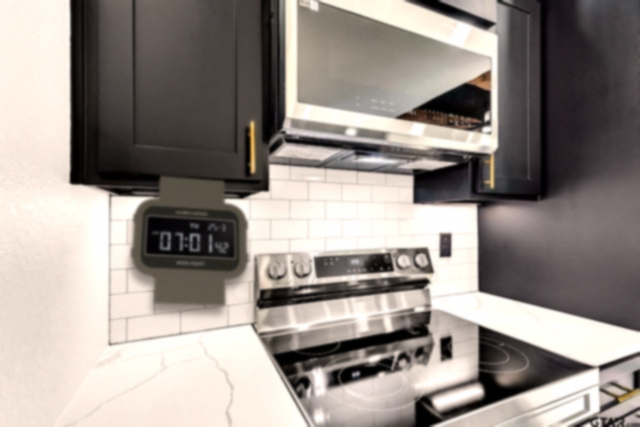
7:01
